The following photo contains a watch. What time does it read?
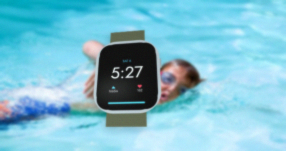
5:27
